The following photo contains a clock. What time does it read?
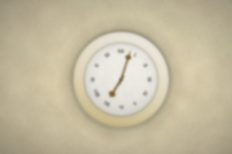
7:03
